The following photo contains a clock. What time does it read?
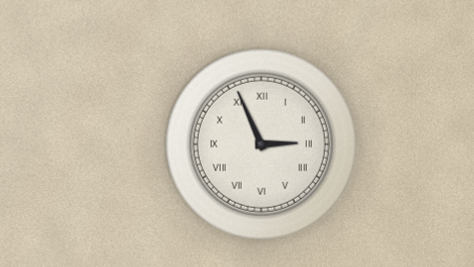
2:56
